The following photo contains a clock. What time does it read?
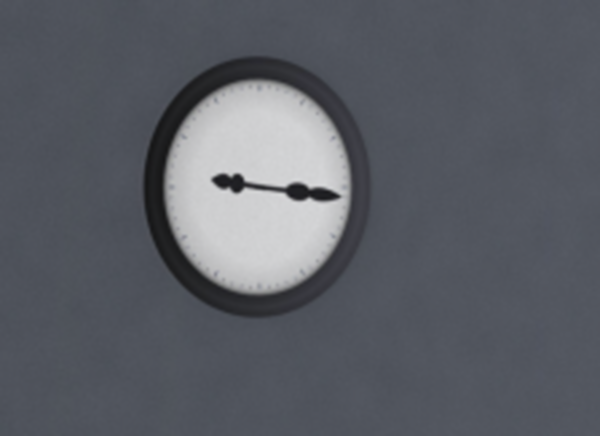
9:16
